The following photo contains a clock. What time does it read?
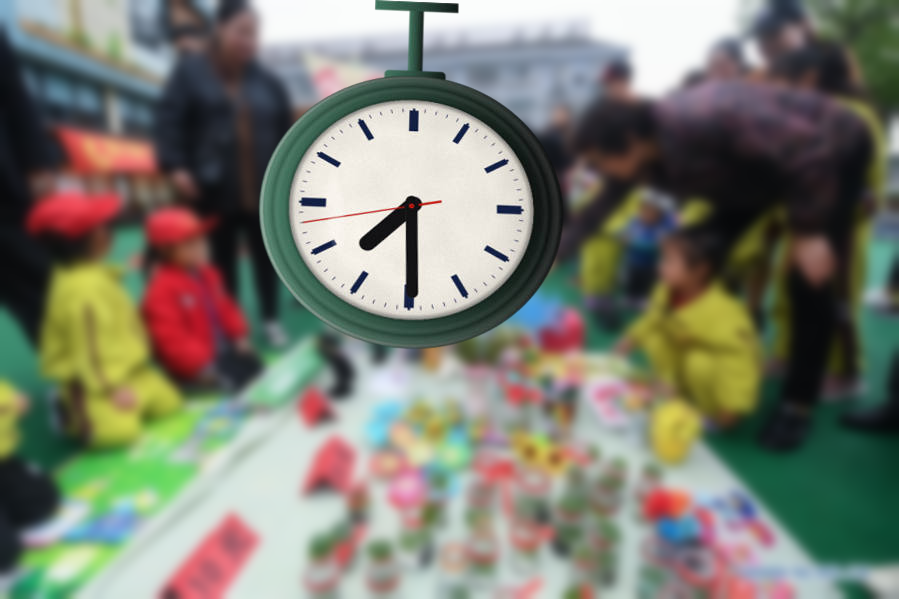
7:29:43
